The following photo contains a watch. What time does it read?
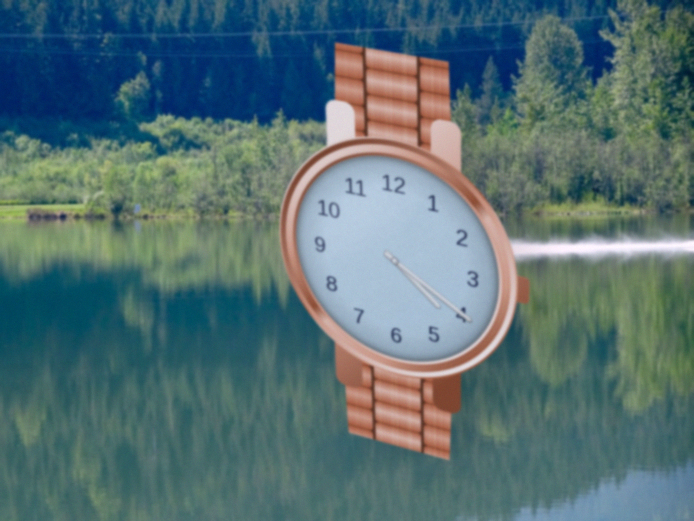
4:20
